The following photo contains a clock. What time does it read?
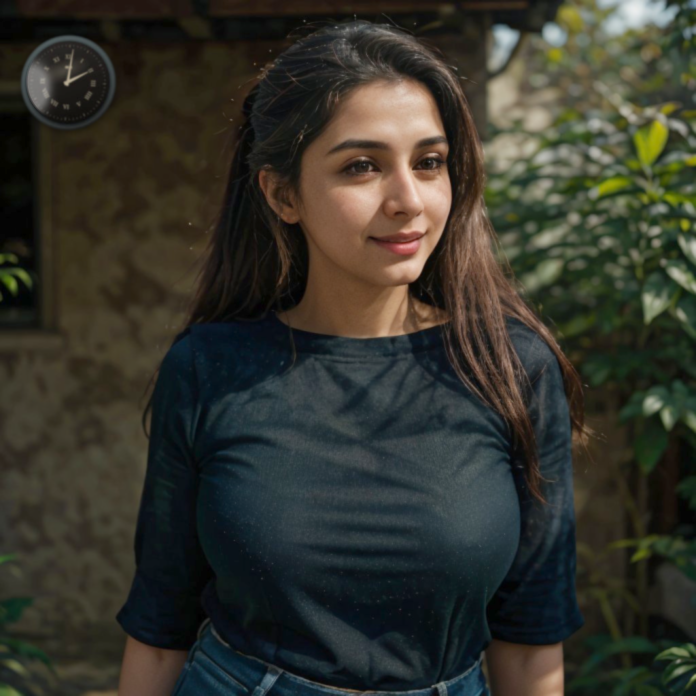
2:01
